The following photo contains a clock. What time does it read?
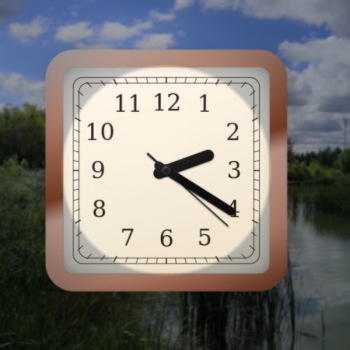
2:20:22
